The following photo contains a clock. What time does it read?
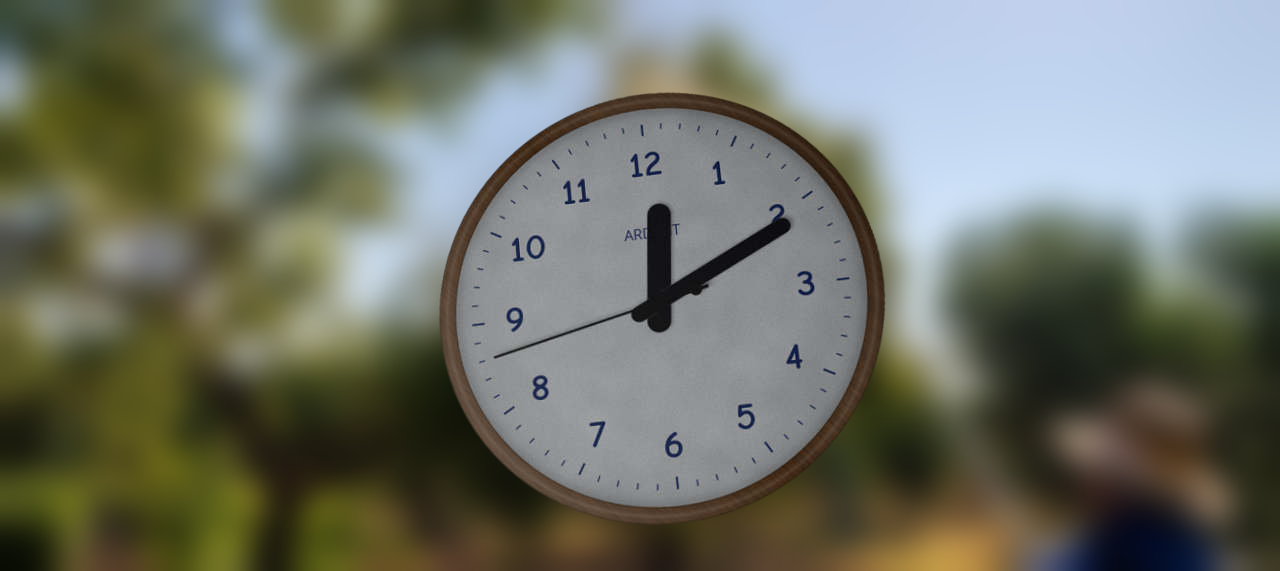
12:10:43
